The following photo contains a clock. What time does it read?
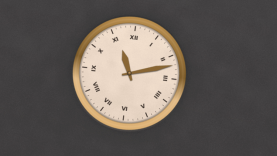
11:12
